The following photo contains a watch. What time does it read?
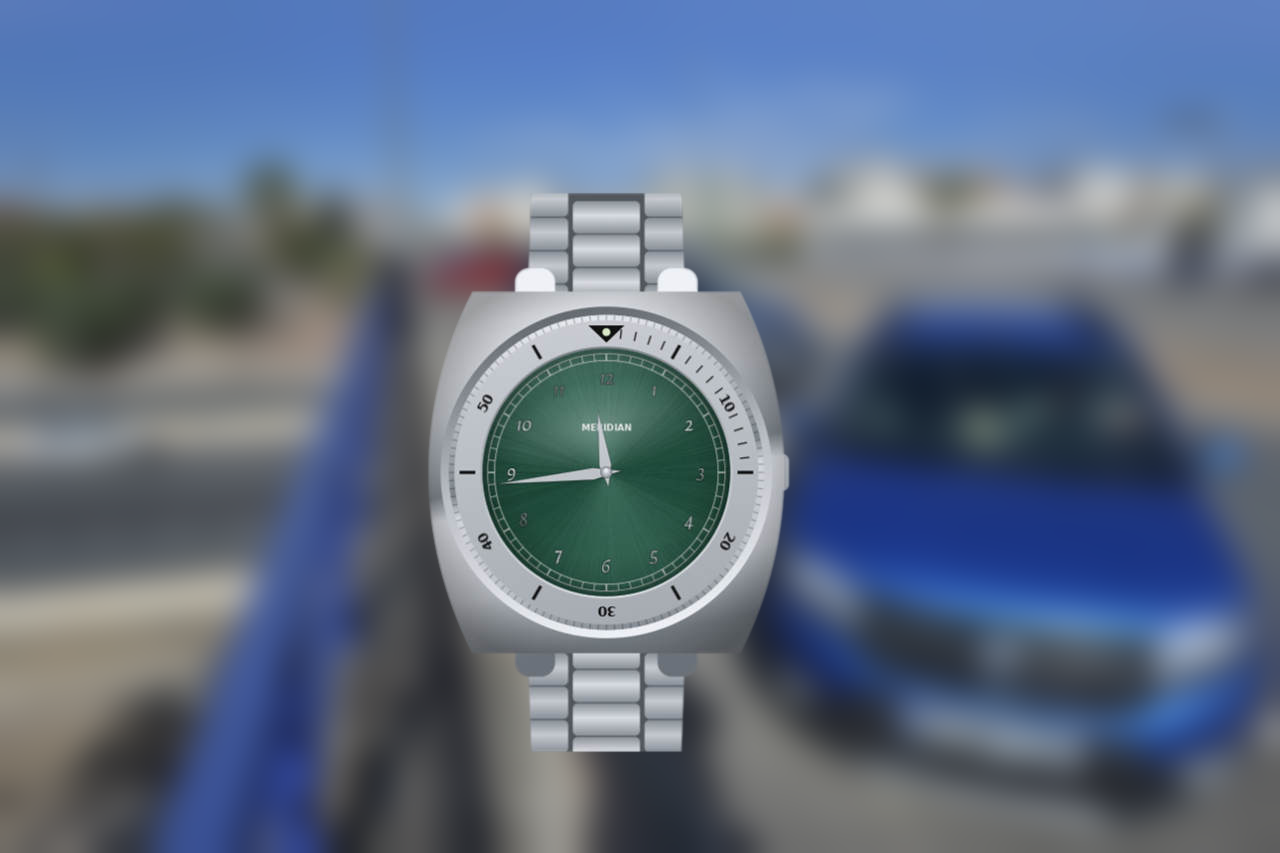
11:44
